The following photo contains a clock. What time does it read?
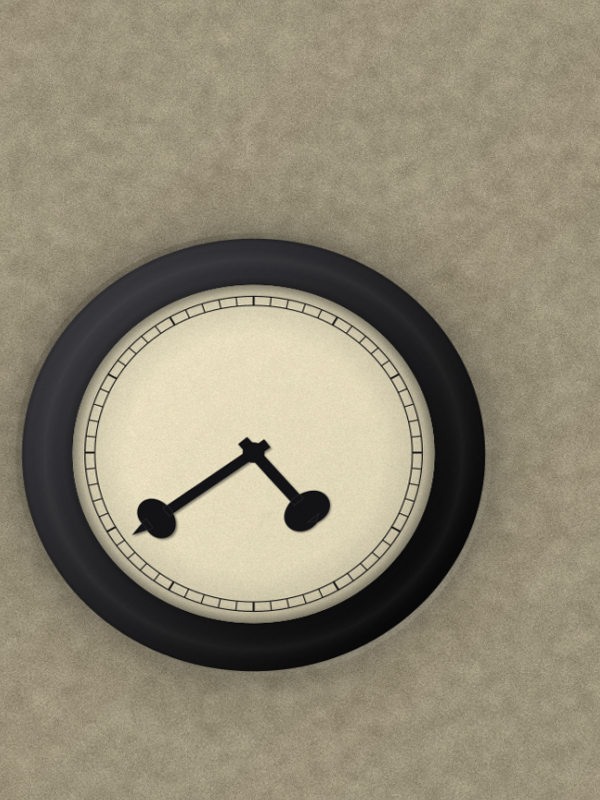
4:39
